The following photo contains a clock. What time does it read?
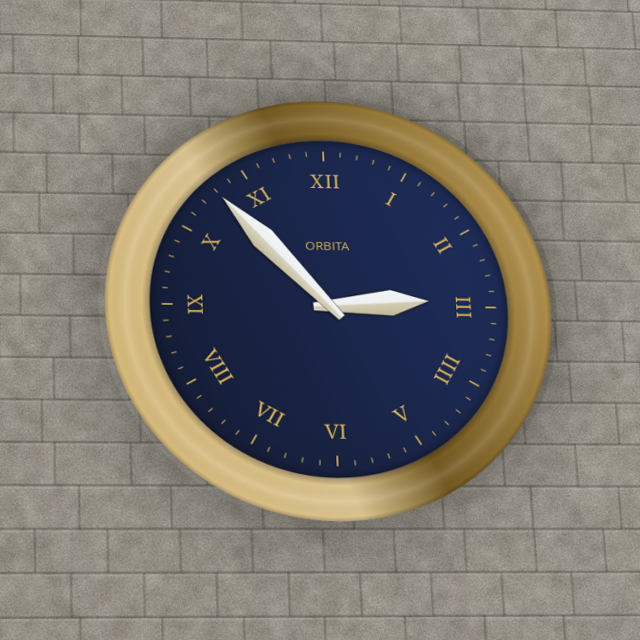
2:53
